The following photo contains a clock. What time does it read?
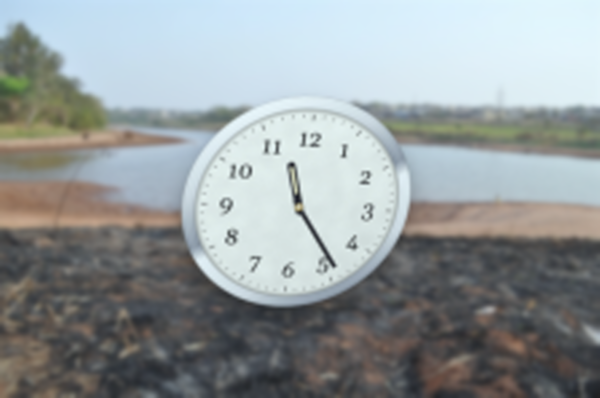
11:24
